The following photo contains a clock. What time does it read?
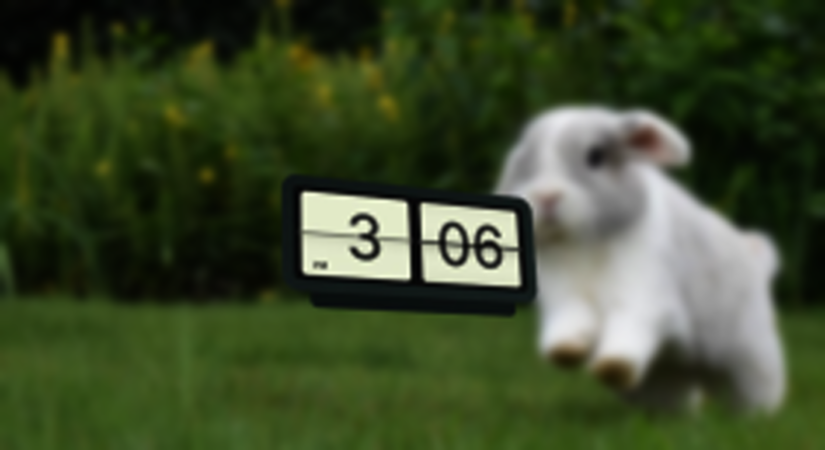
3:06
